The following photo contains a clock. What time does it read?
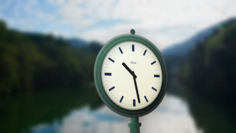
10:28
